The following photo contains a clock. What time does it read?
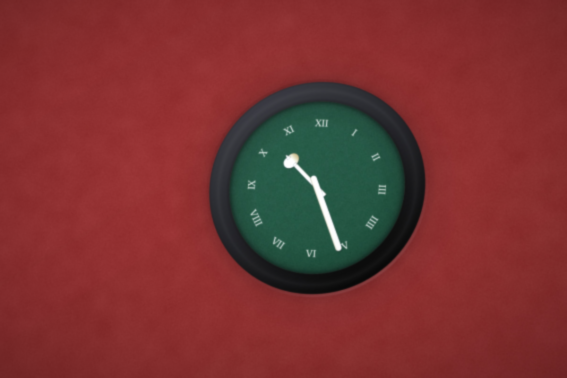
10:26
